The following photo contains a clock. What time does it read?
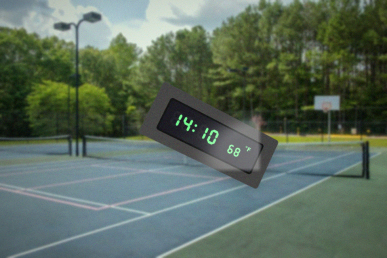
14:10
